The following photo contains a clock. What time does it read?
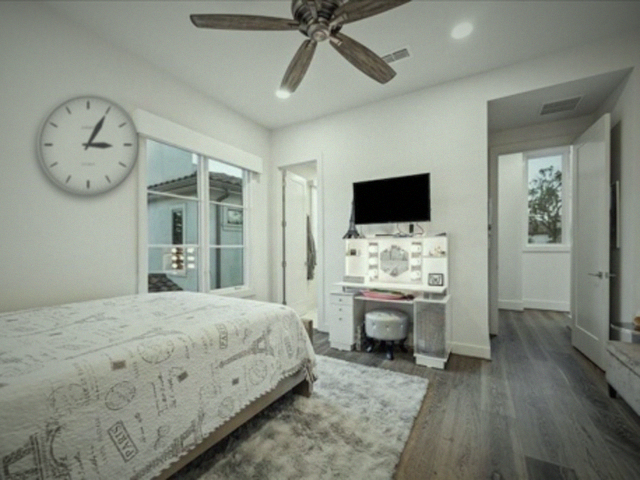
3:05
